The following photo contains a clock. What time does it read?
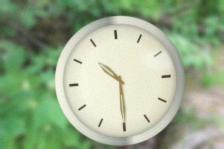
10:30
